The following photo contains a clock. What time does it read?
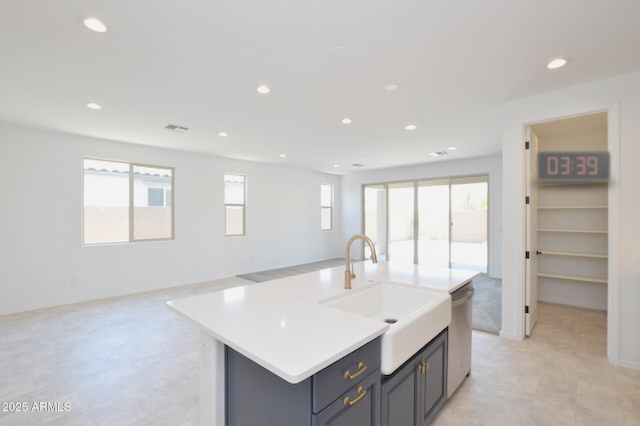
3:39
